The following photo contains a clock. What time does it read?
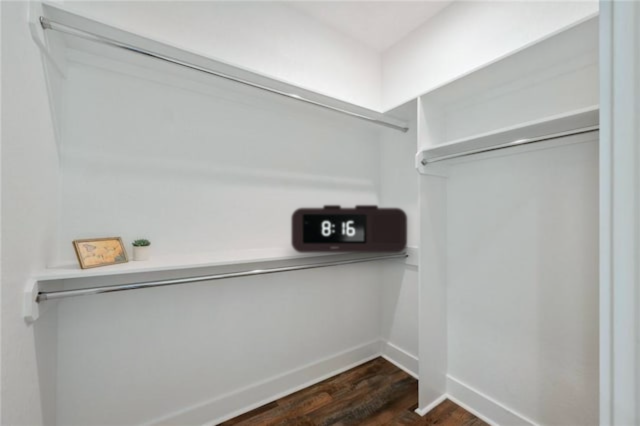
8:16
